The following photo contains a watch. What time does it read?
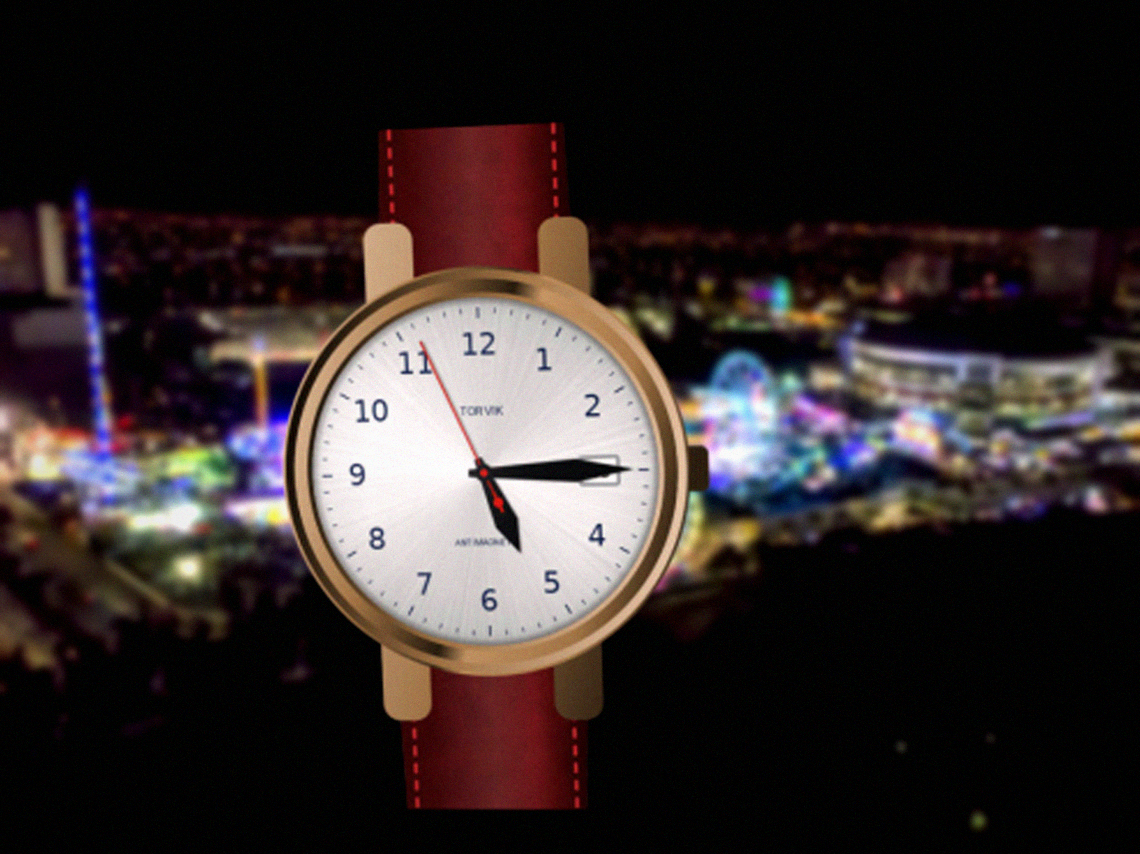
5:14:56
